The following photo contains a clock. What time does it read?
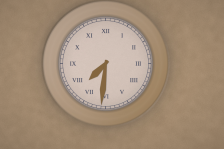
7:31
